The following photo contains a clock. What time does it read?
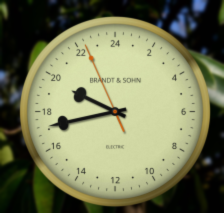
19:42:56
